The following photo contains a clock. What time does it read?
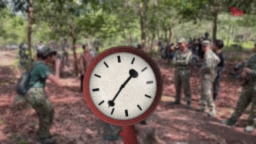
1:37
